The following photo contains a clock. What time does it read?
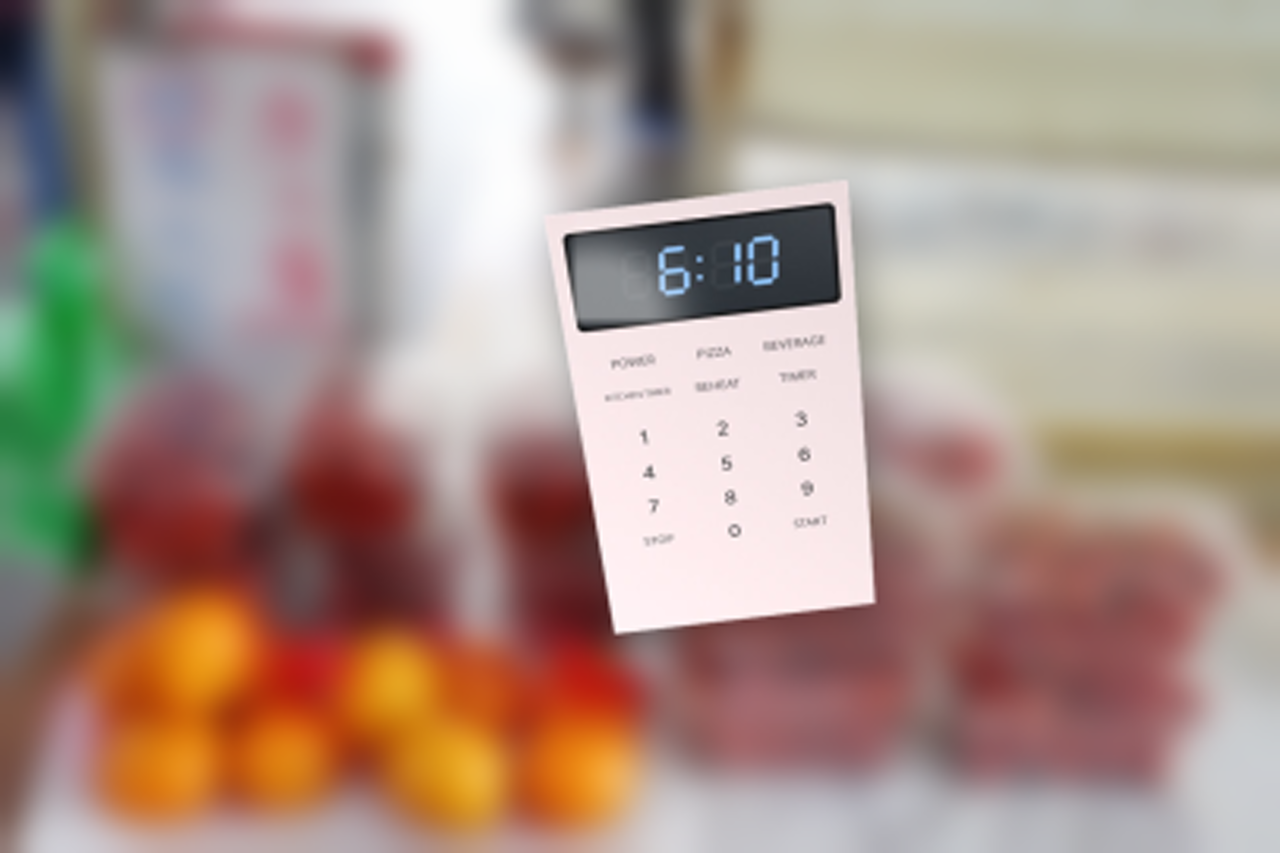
6:10
